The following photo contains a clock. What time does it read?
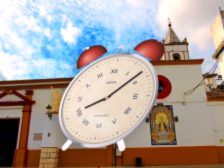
8:08
